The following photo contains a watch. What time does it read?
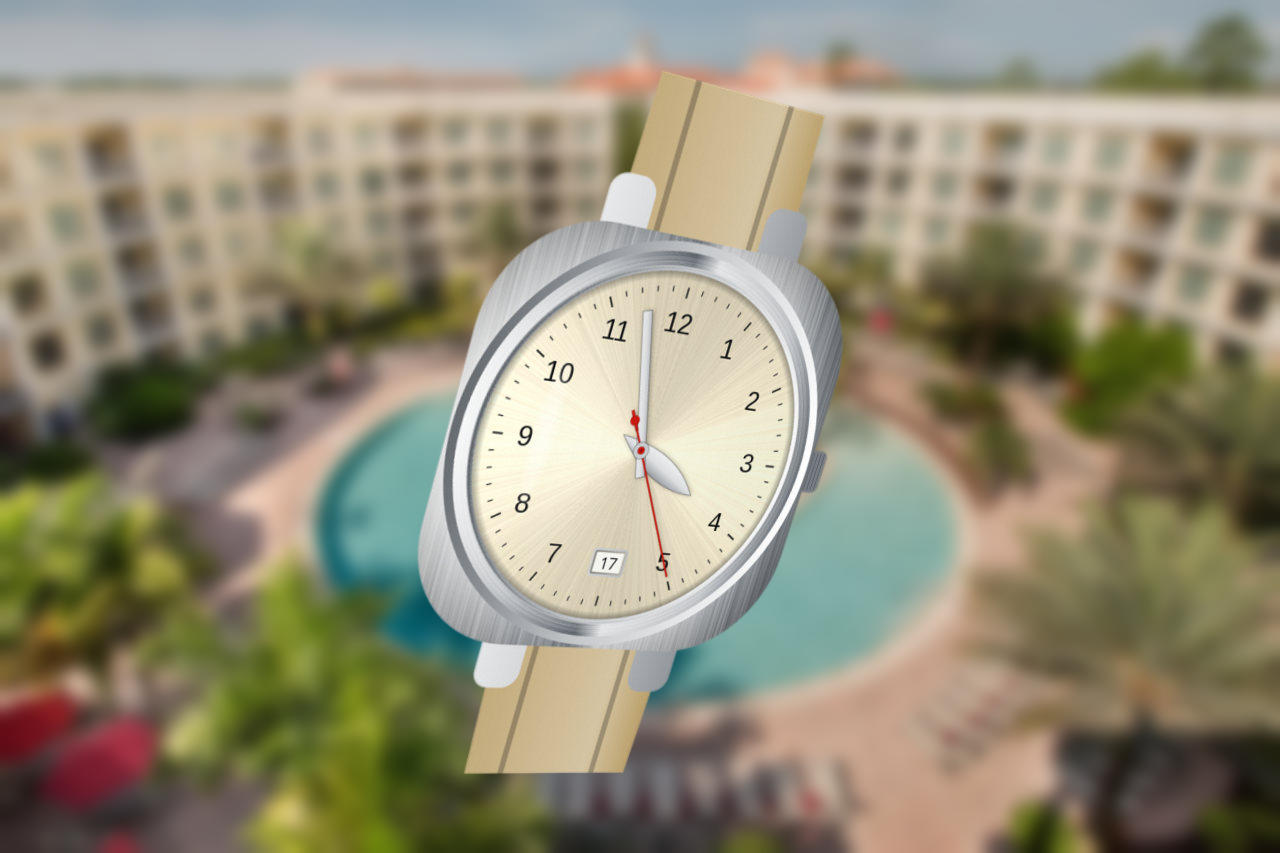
3:57:25
